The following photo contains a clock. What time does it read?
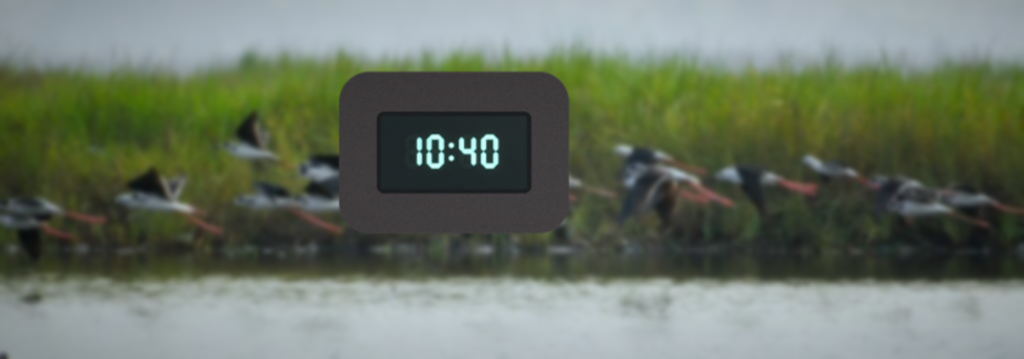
10:40
